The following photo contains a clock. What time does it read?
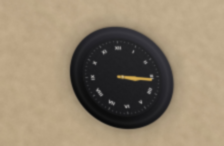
3:16
